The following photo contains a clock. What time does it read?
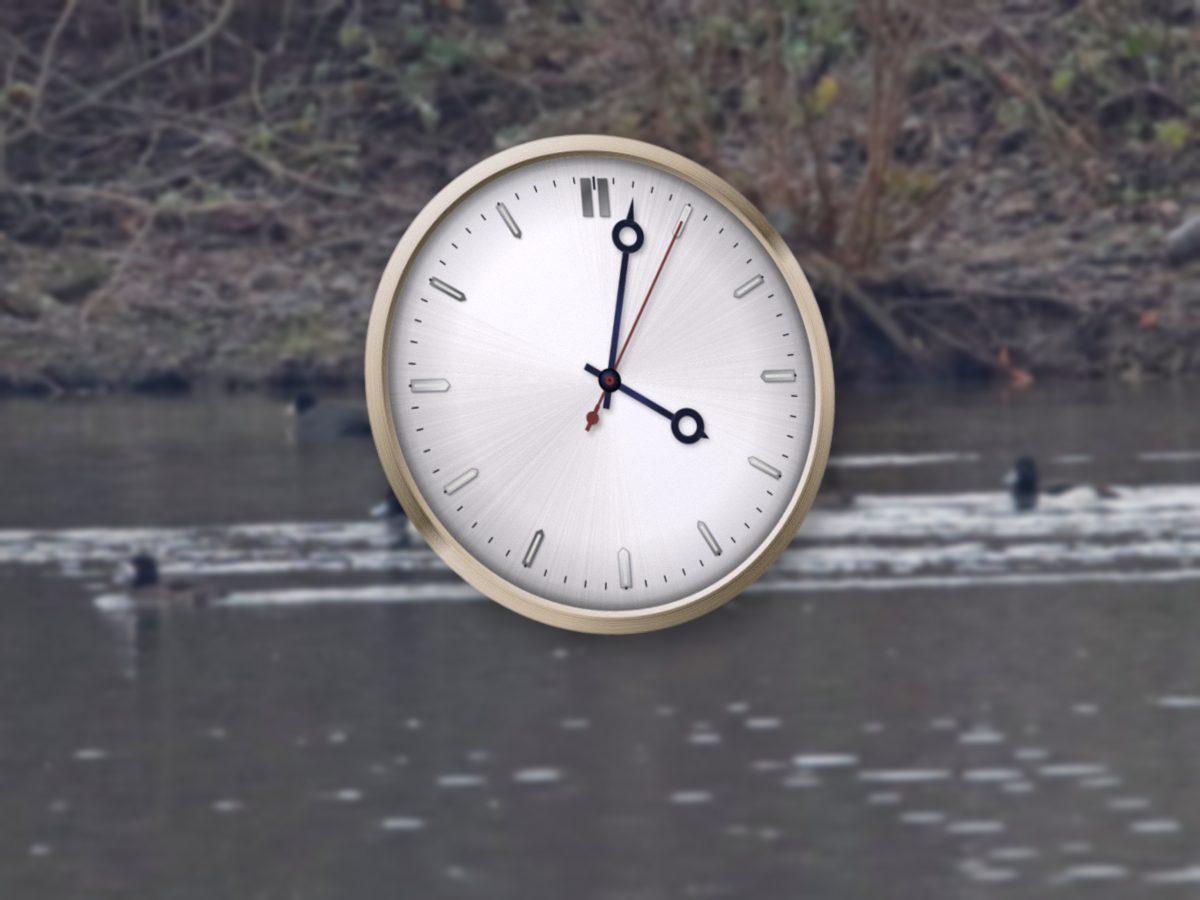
4:02:05
